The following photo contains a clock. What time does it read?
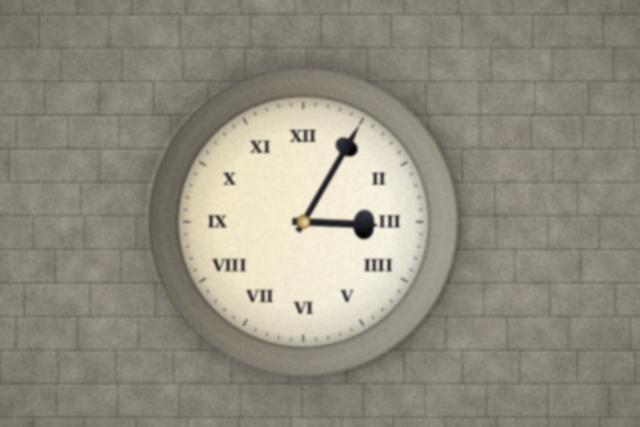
3:05
